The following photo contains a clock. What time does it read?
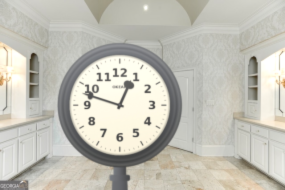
12:48
